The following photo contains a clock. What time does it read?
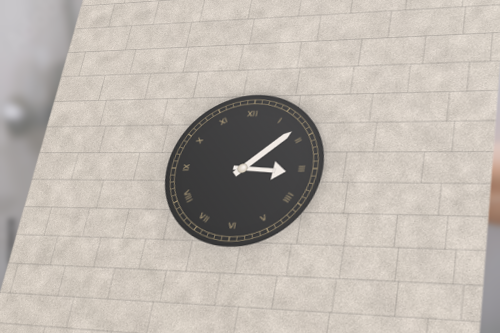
3:08
